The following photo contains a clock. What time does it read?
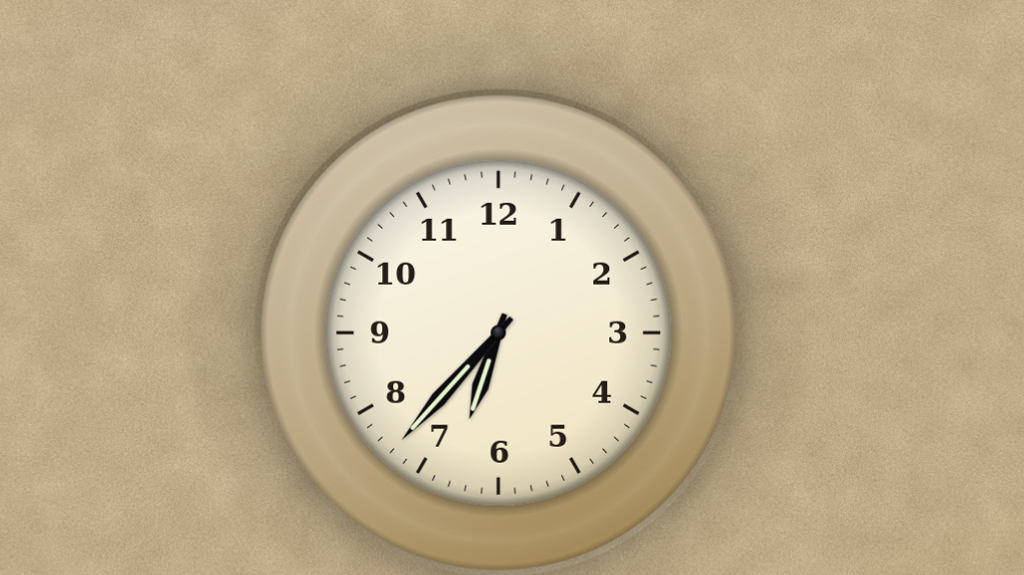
6:37
